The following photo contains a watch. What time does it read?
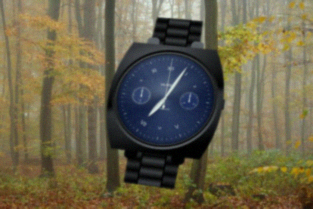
7:04
